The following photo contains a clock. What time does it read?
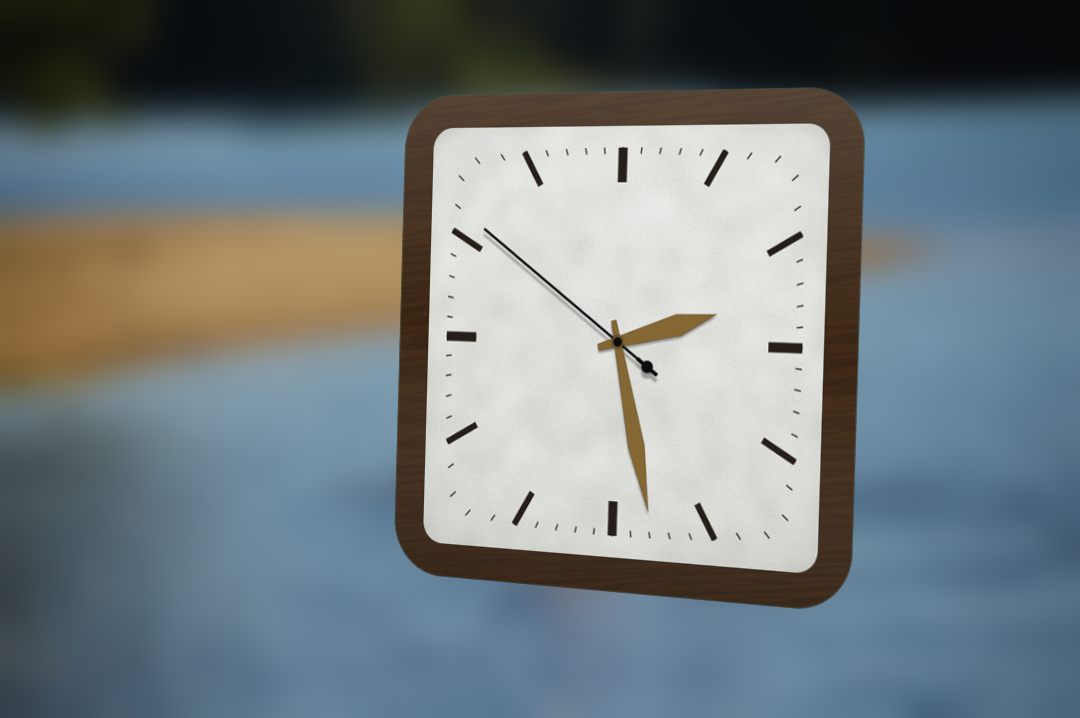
2:27:51
